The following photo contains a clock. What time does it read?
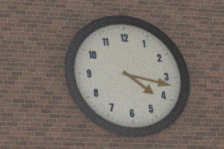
4:17
